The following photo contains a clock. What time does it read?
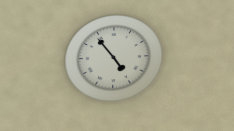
4:54
